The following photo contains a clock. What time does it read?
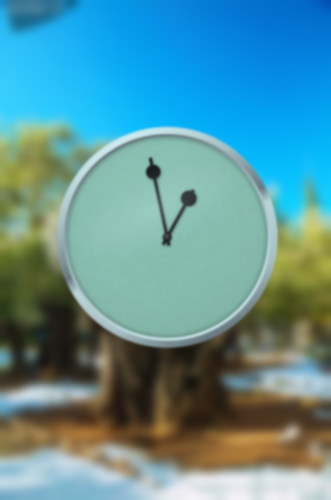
12:58
